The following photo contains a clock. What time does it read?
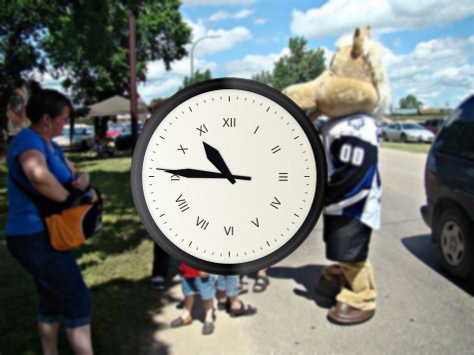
10:45:46
